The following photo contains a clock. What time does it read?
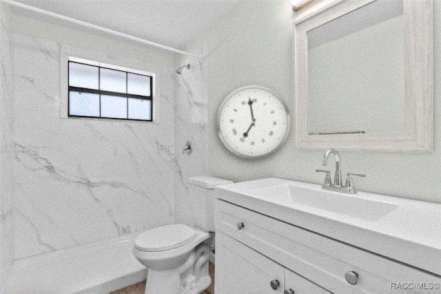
6:58
